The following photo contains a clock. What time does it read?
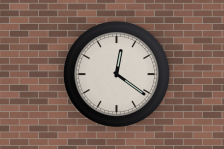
12:21
